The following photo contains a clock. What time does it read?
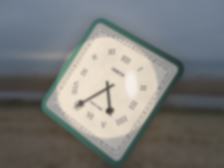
4:35
